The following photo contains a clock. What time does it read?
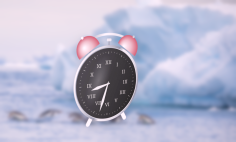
8:33
